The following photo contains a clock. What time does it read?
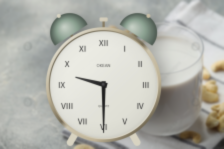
9:30
